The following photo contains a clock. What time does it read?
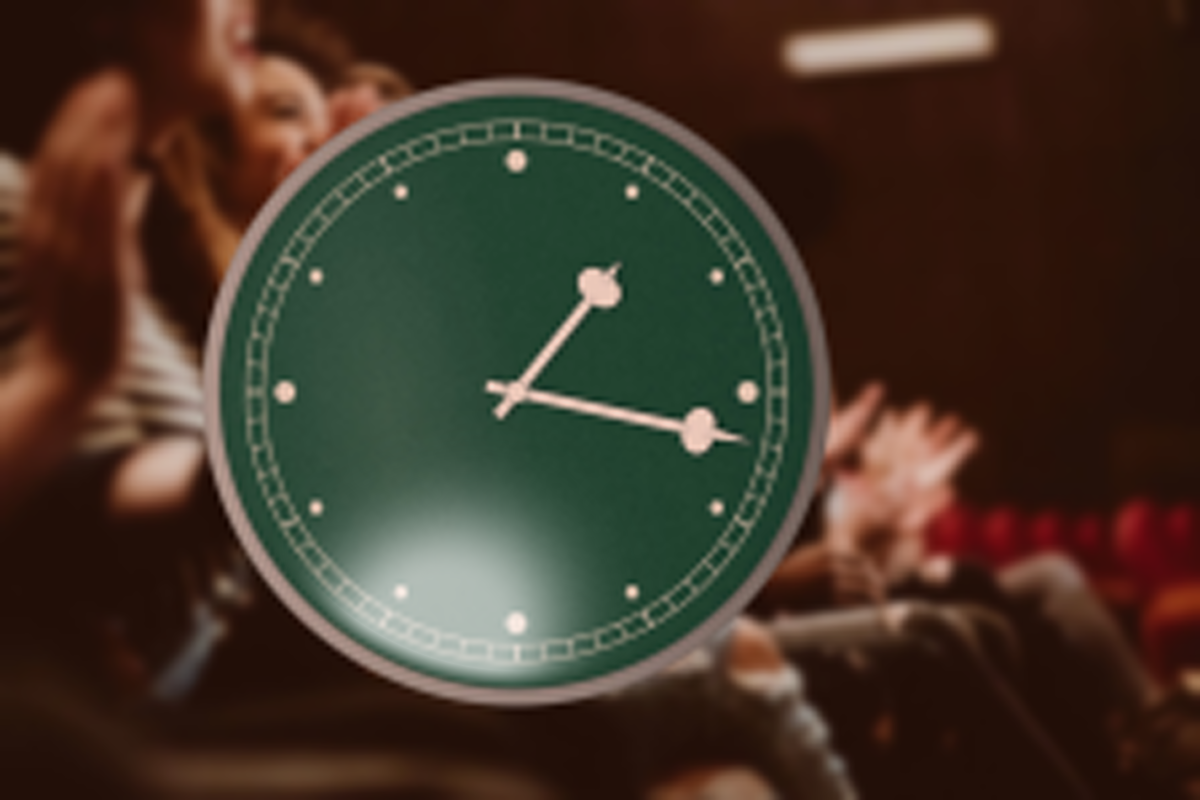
1:17
